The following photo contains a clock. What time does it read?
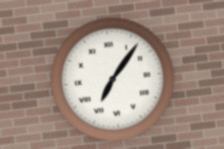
7:07
